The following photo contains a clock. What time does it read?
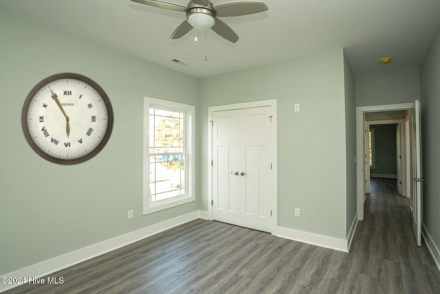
5:55
